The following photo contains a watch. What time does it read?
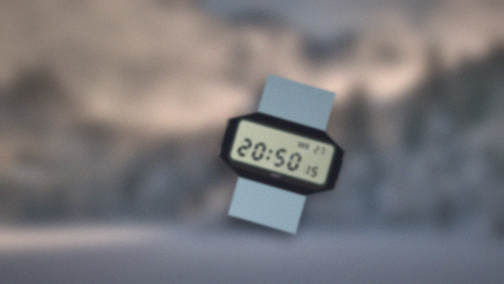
20:50
